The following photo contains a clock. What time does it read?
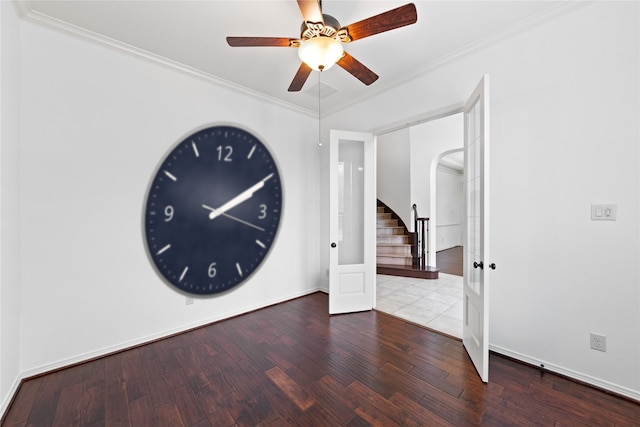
2:10:18
